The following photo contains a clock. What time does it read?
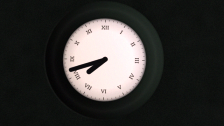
7:42
